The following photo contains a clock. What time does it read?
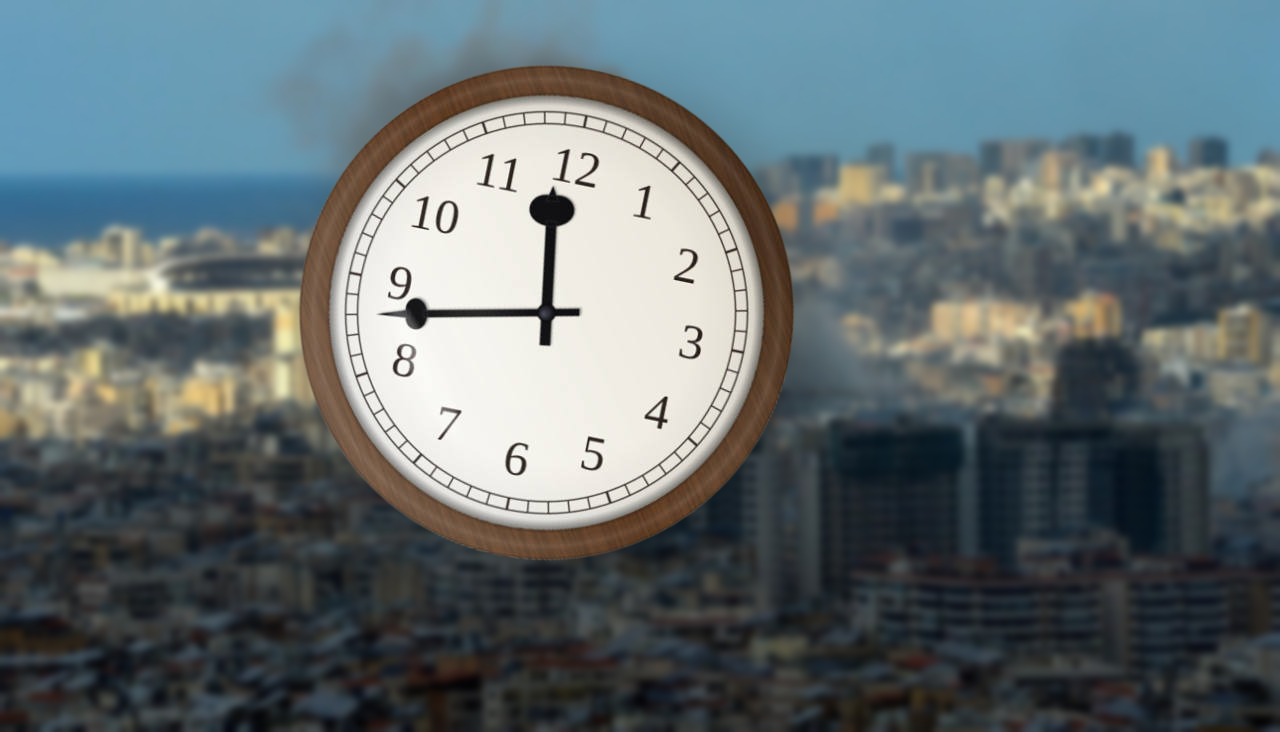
11:43
